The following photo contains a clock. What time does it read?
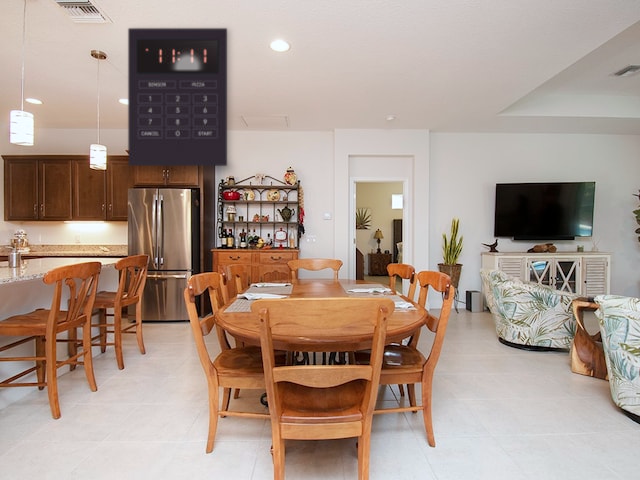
11:11
